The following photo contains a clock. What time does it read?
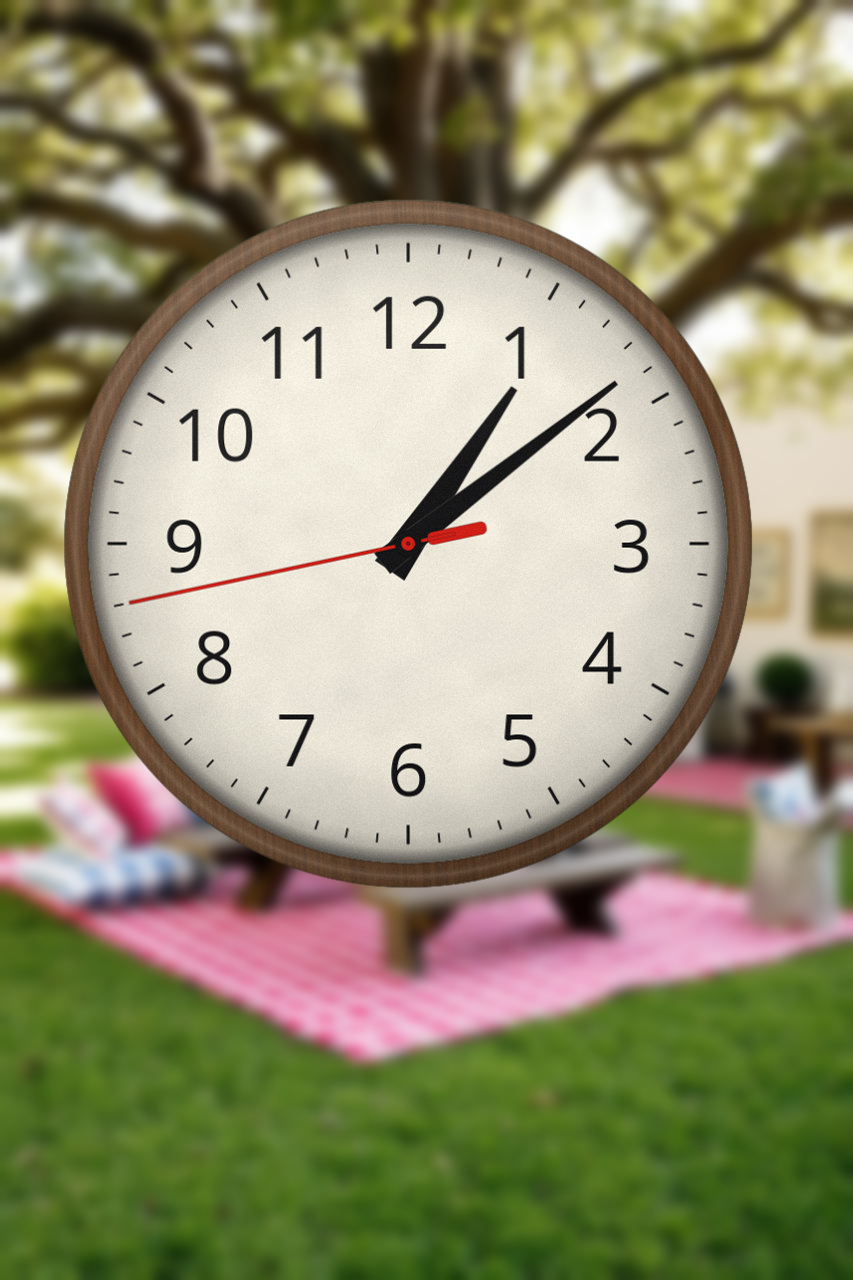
1:08:43
